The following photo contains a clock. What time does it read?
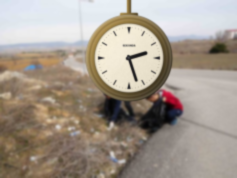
2:27
